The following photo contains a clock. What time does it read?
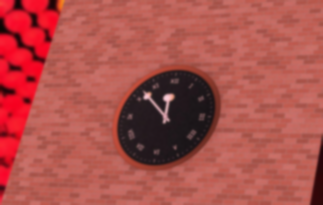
11:52
